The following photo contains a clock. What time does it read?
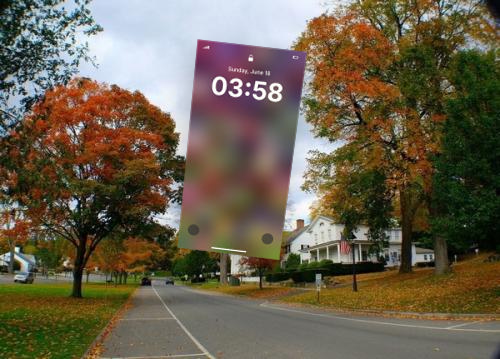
3:58
